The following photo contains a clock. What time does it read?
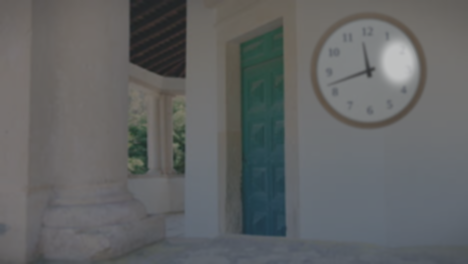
11:42
